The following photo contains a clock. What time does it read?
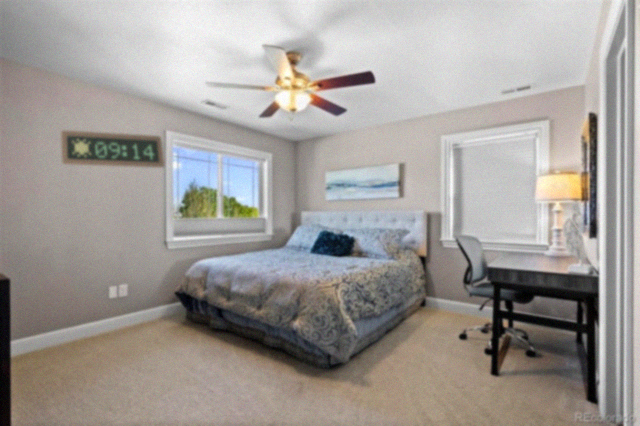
9:14
